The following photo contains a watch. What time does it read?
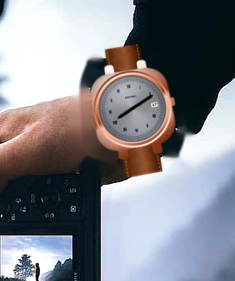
8:11
